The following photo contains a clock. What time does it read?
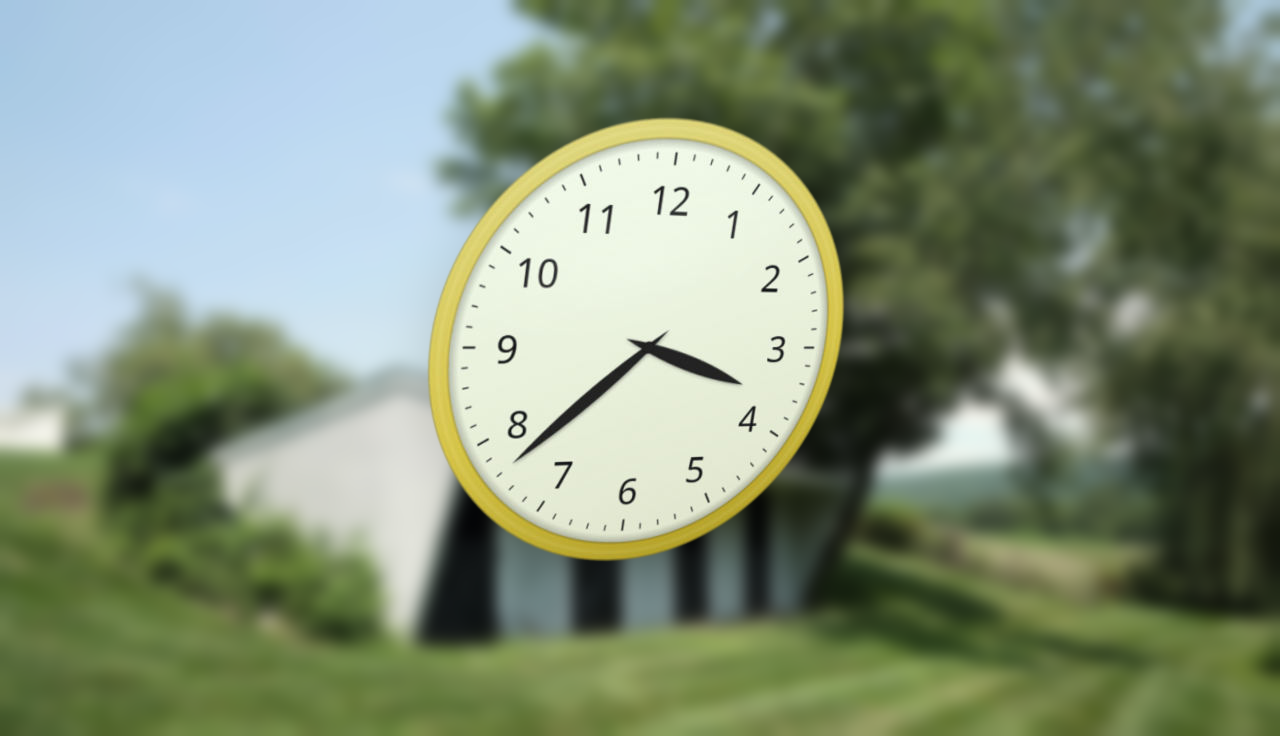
3:38
